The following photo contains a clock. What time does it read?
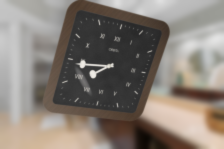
7:44
